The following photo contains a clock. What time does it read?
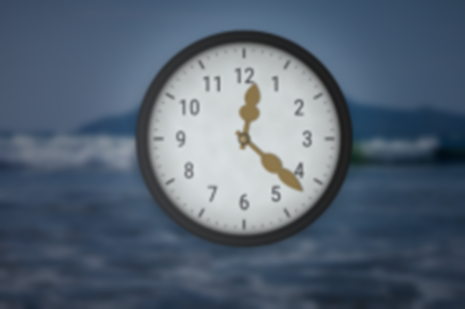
12:22
